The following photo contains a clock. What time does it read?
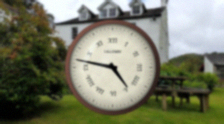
4:47
